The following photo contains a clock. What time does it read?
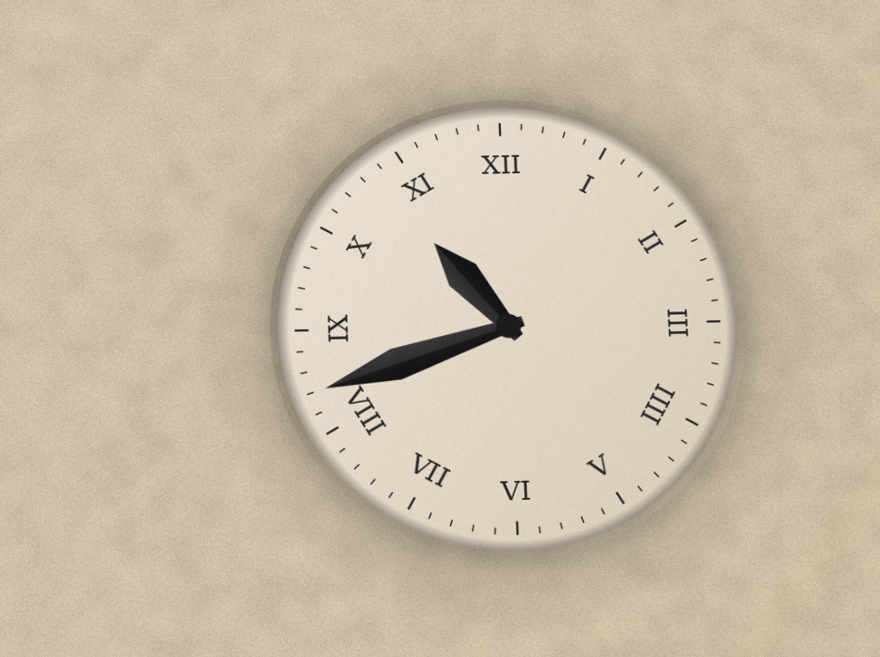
10:42
